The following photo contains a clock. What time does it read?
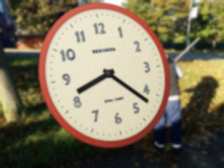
8:22
